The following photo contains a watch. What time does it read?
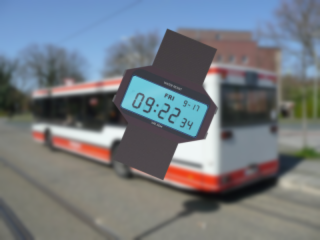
9:22:34
